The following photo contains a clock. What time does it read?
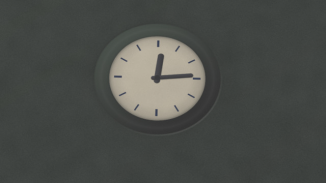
12:14
